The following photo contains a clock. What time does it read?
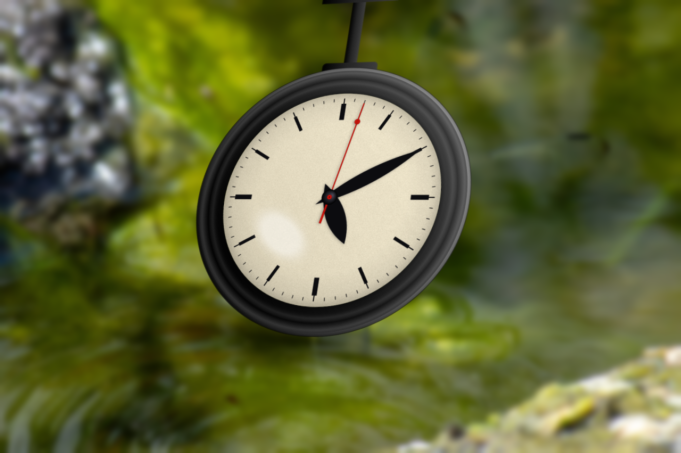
5:10:02
